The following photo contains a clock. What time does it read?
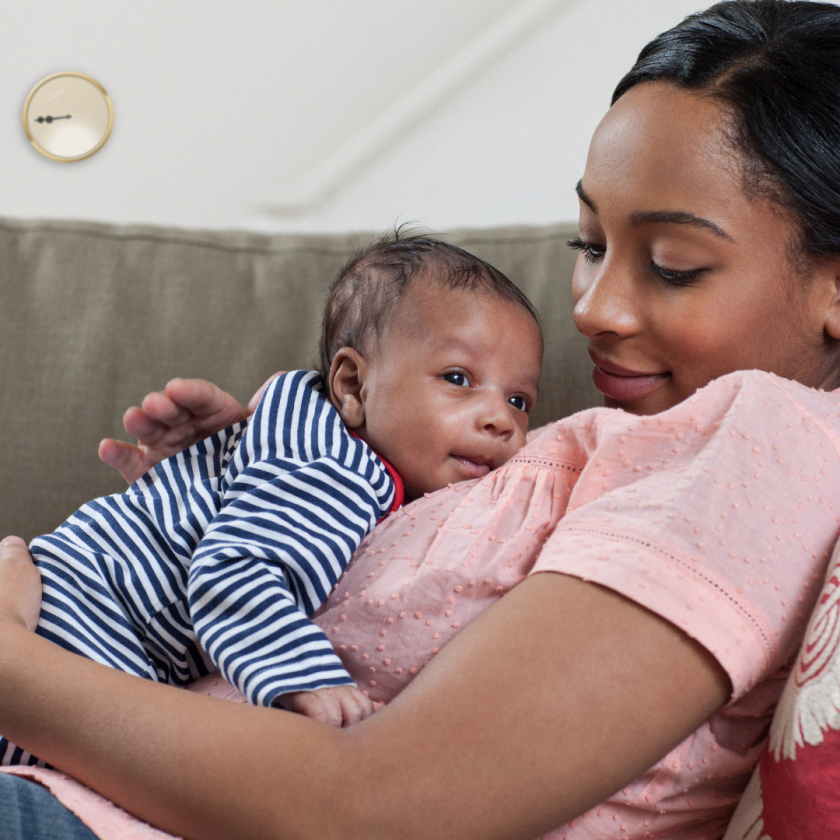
8:44
